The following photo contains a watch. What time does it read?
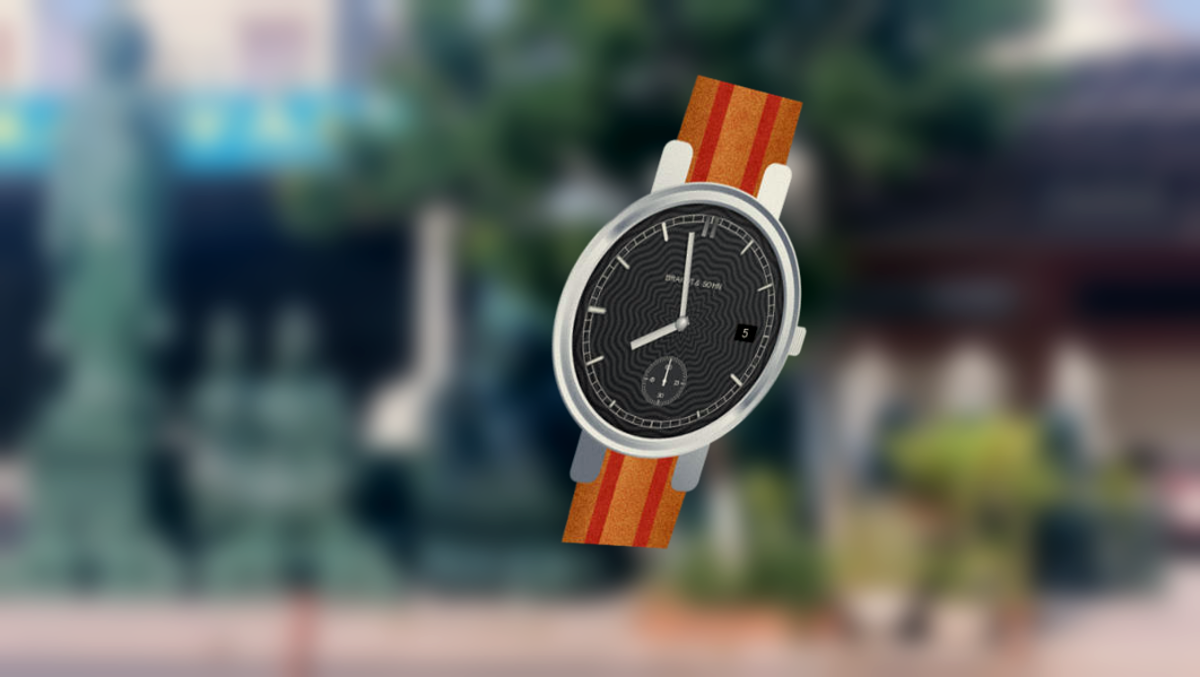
7:58
